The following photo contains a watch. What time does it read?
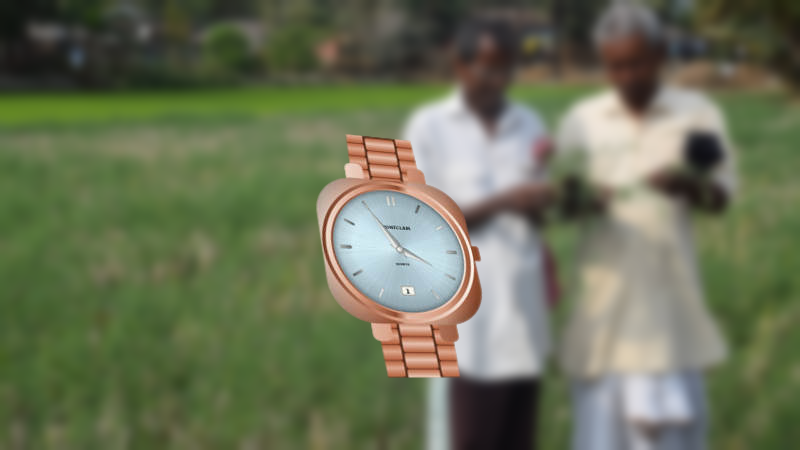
3:55
